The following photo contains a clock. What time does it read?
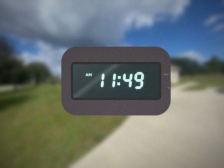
11:49
